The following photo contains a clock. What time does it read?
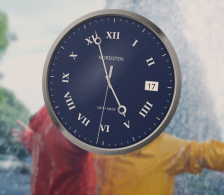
4:56:31
